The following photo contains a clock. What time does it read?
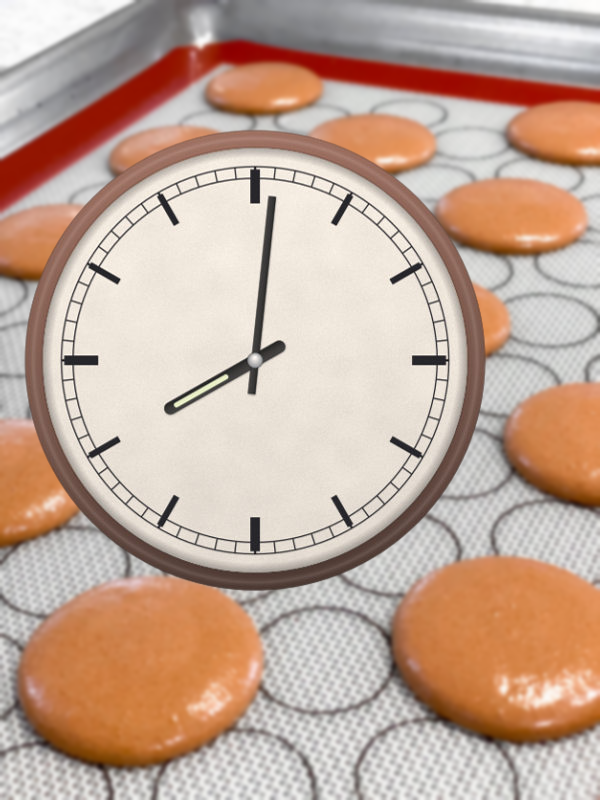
8:01
